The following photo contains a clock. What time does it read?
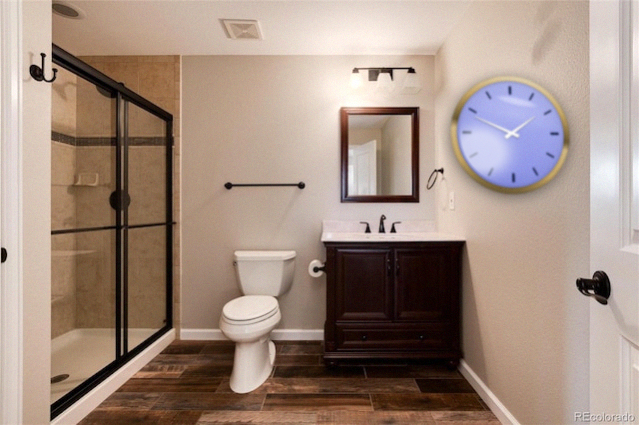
1:49
